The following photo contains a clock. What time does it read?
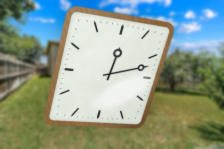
12:12
